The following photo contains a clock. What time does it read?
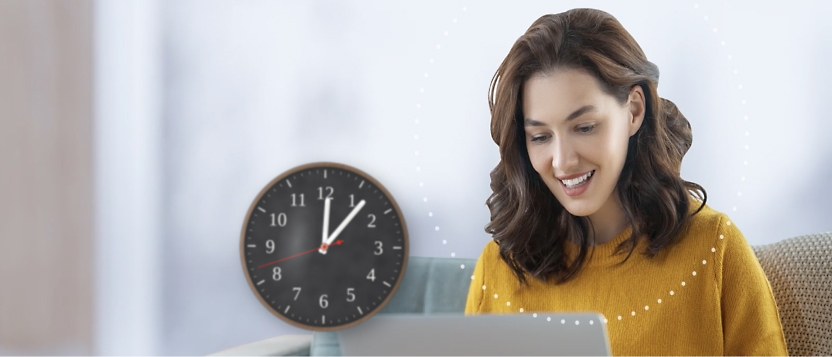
12:06:42
